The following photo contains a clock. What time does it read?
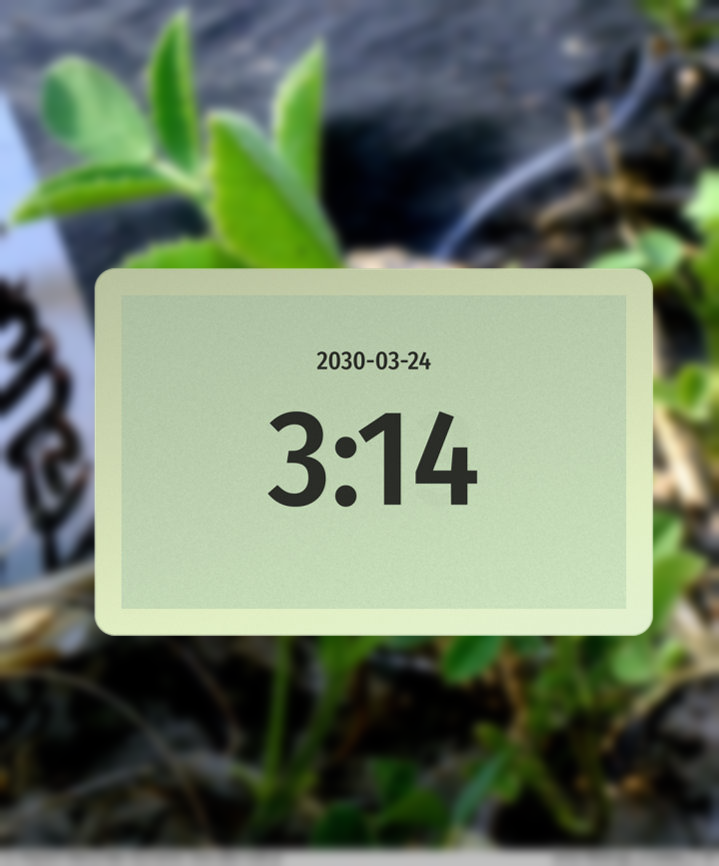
3:14
